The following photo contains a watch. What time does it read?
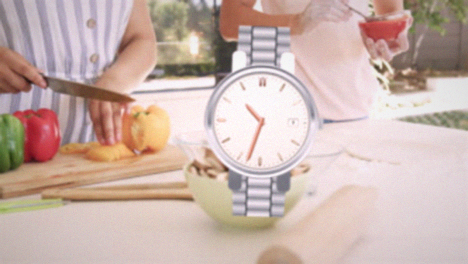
10:33
